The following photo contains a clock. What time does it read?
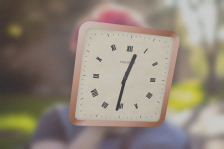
12:31
